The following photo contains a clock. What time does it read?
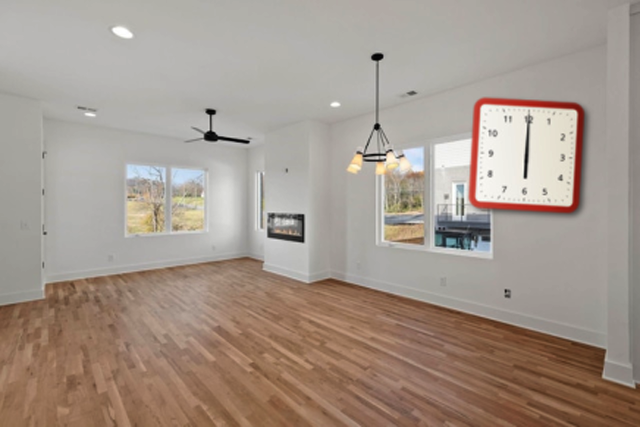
6:00
